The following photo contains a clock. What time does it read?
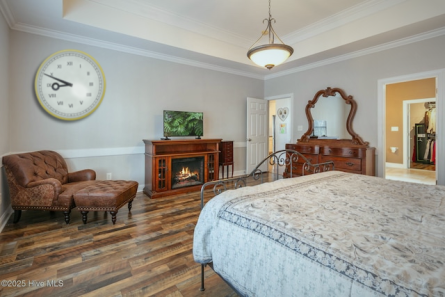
8:49
